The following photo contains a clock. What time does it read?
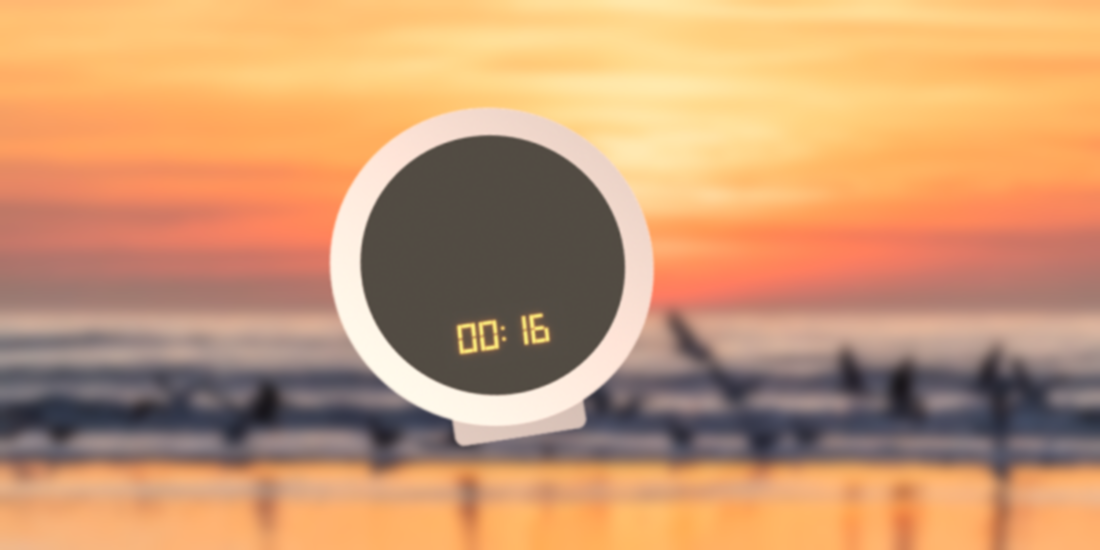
0:16
